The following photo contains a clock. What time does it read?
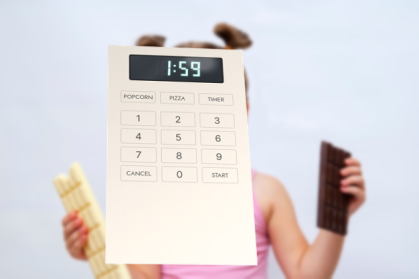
1:59
